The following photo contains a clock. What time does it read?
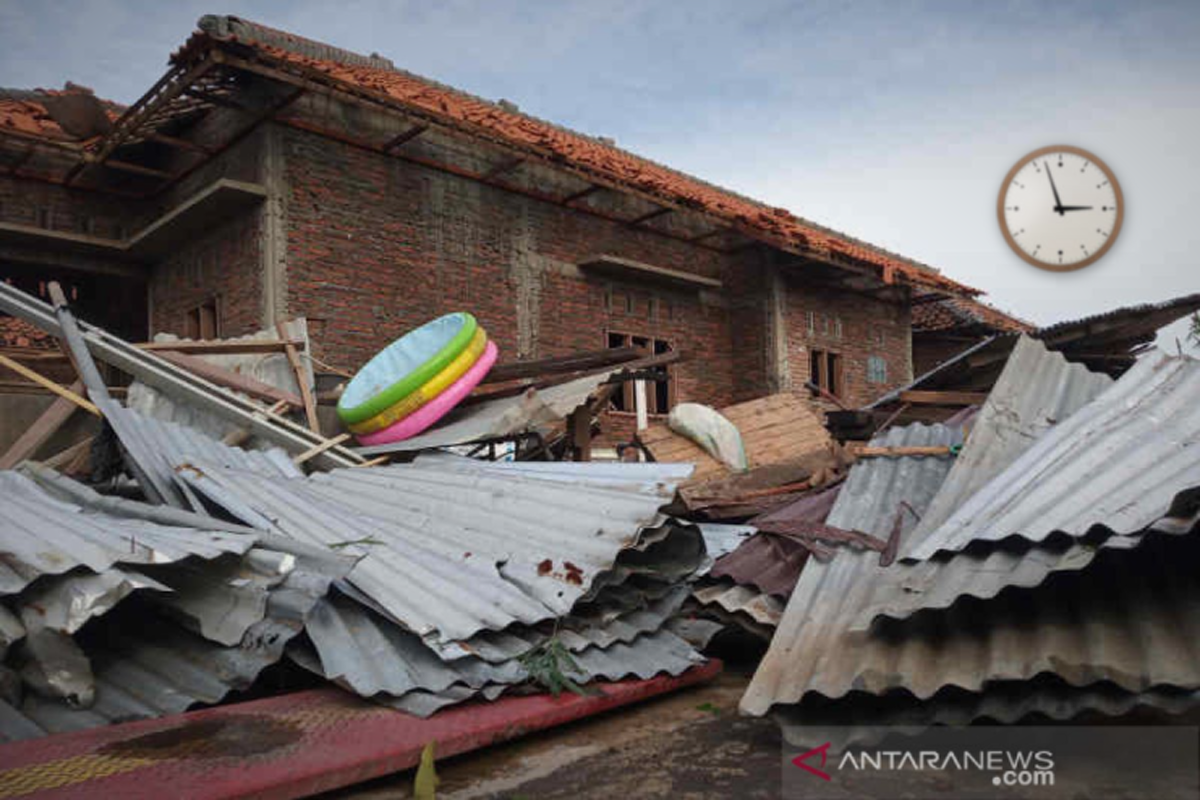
2:57
